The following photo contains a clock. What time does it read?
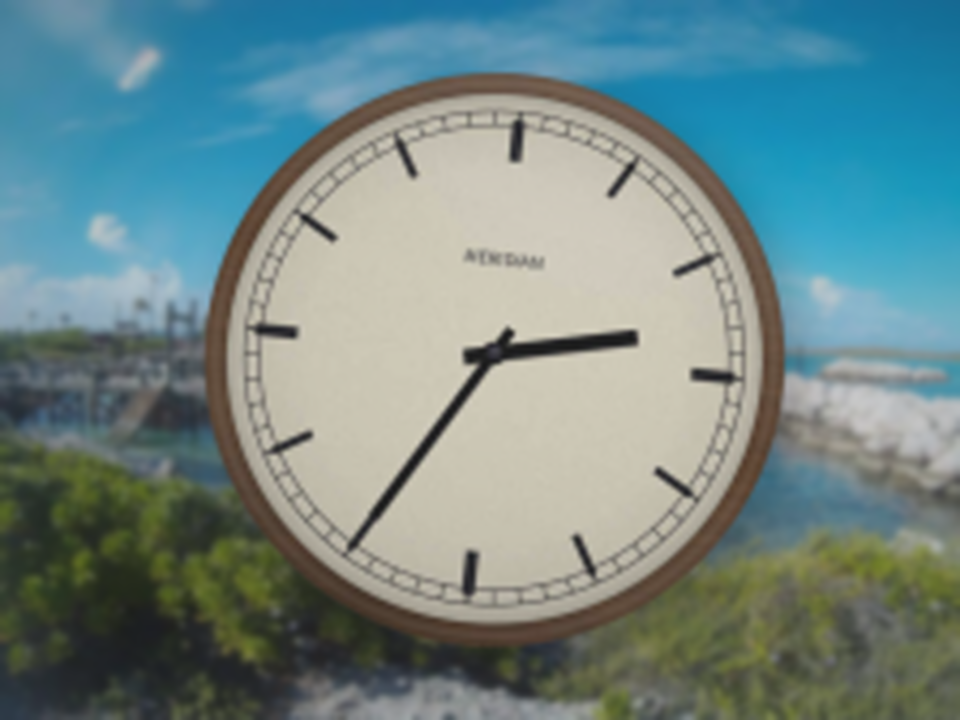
2:35
